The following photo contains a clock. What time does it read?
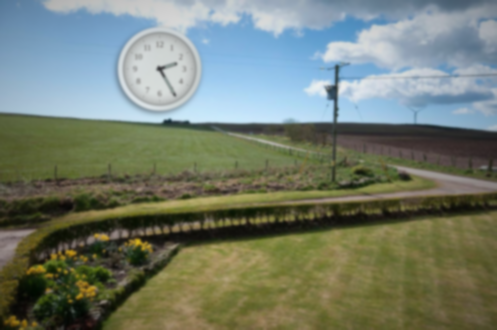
2:25
